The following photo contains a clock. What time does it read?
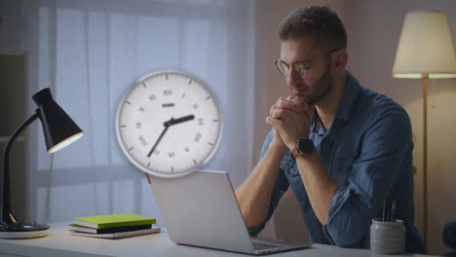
2:36
